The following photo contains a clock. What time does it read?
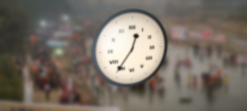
12:36
